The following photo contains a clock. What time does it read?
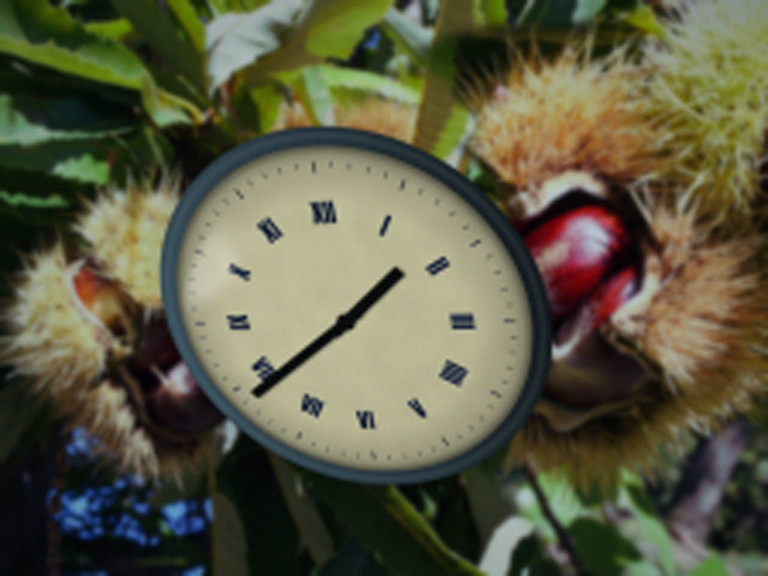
1:39
